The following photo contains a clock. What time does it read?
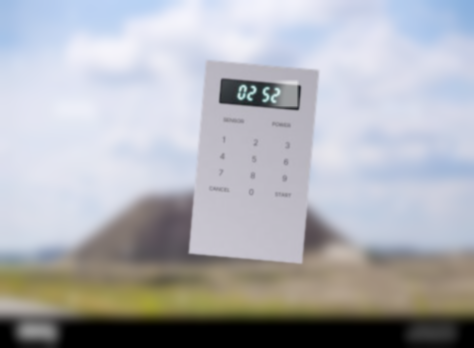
2:52
